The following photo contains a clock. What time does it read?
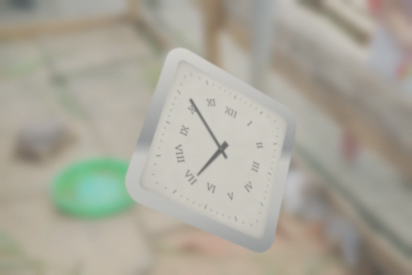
6:51
